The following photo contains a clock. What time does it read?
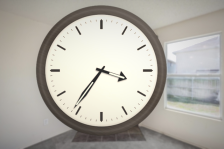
3:36
